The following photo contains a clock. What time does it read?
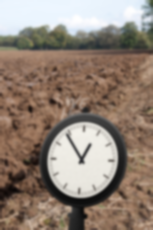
12:54
